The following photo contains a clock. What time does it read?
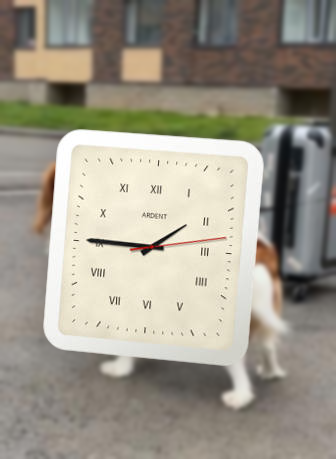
1:45:13
